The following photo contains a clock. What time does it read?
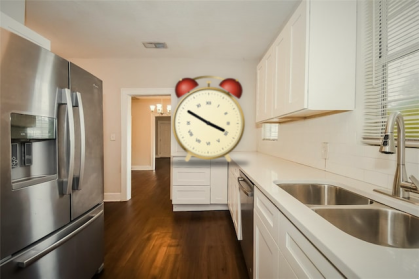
3:50
